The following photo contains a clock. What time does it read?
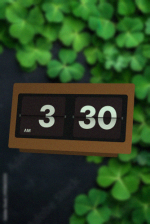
3:30
